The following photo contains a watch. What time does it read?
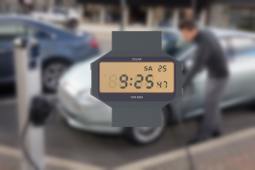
9:25:47
